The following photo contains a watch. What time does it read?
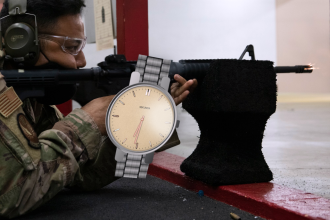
6:31
